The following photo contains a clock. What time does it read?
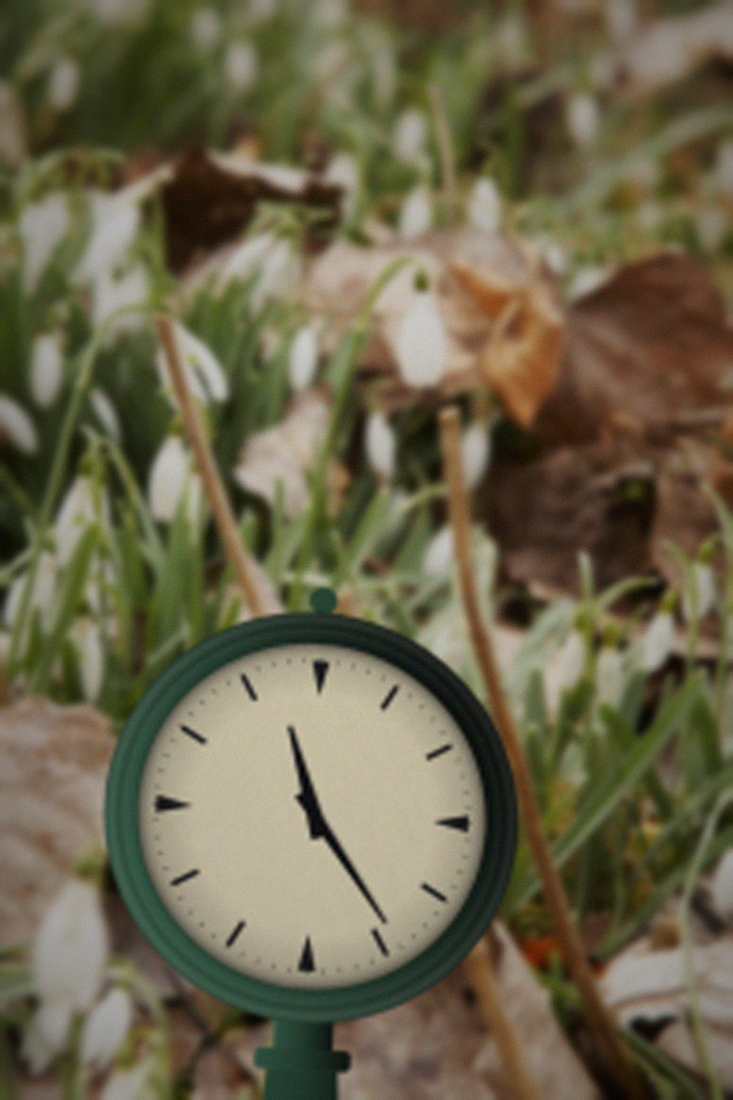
11:24
